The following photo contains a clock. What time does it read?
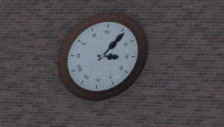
3:06
